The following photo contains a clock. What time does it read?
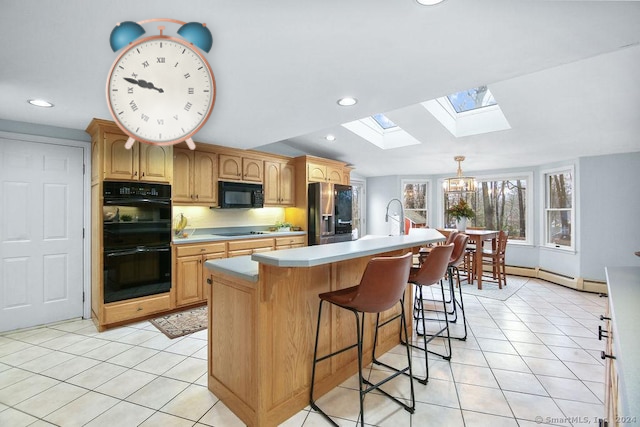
9:48
